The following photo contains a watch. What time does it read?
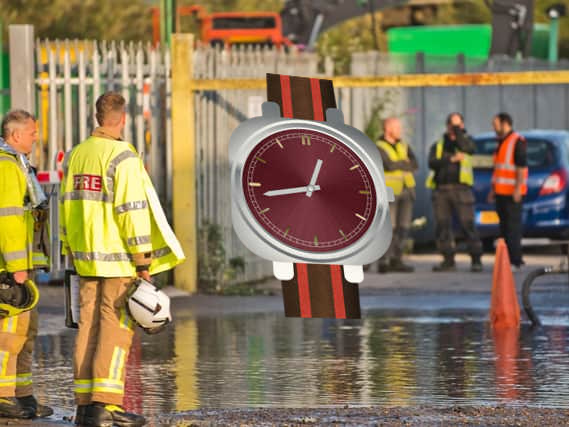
12:43
